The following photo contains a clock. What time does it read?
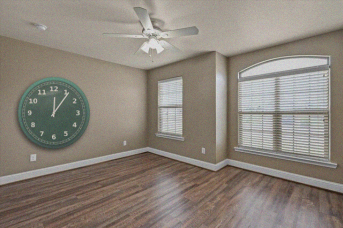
12:06
